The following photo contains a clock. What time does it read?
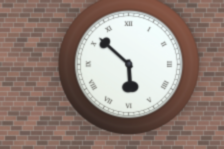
5:52
